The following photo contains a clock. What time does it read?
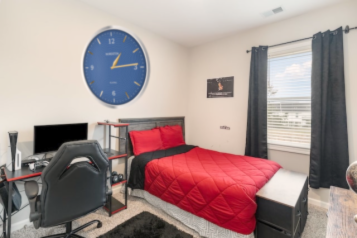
1:14
